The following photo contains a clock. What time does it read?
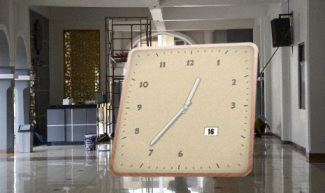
12:36
